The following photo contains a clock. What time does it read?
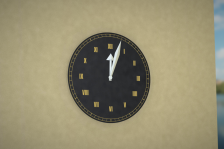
12:03
